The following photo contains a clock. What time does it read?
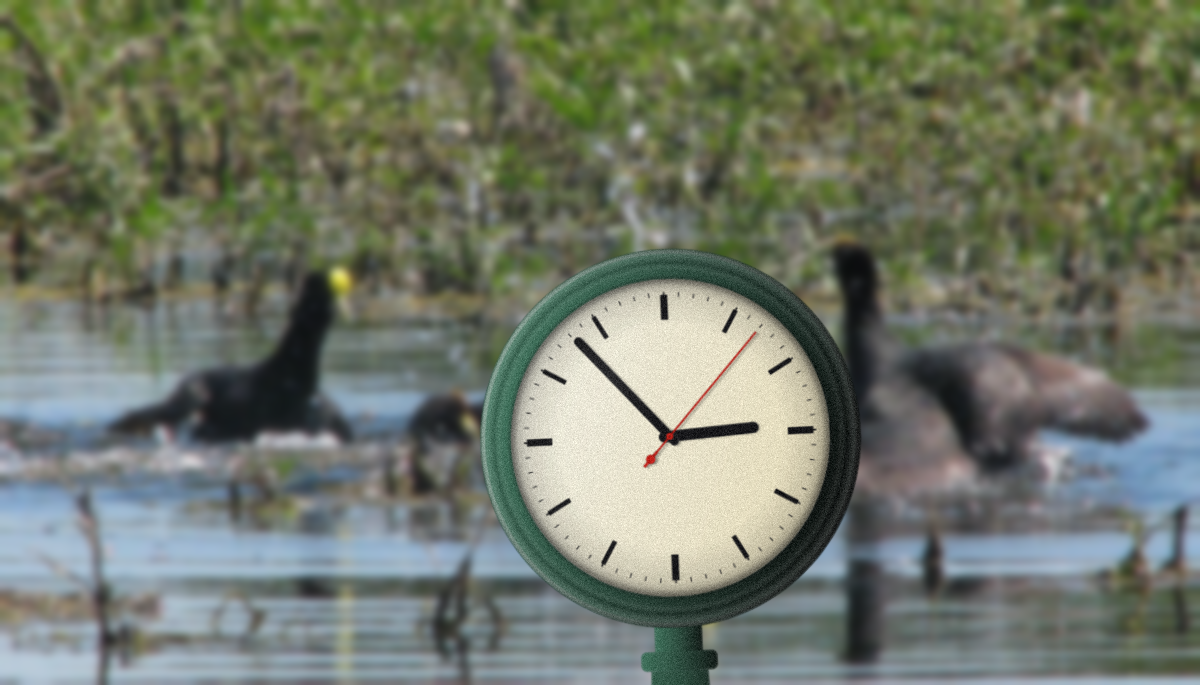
2:53:07
